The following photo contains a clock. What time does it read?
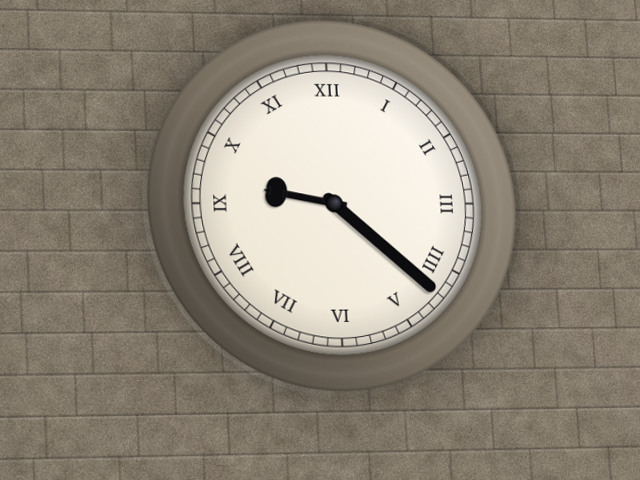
9:22
